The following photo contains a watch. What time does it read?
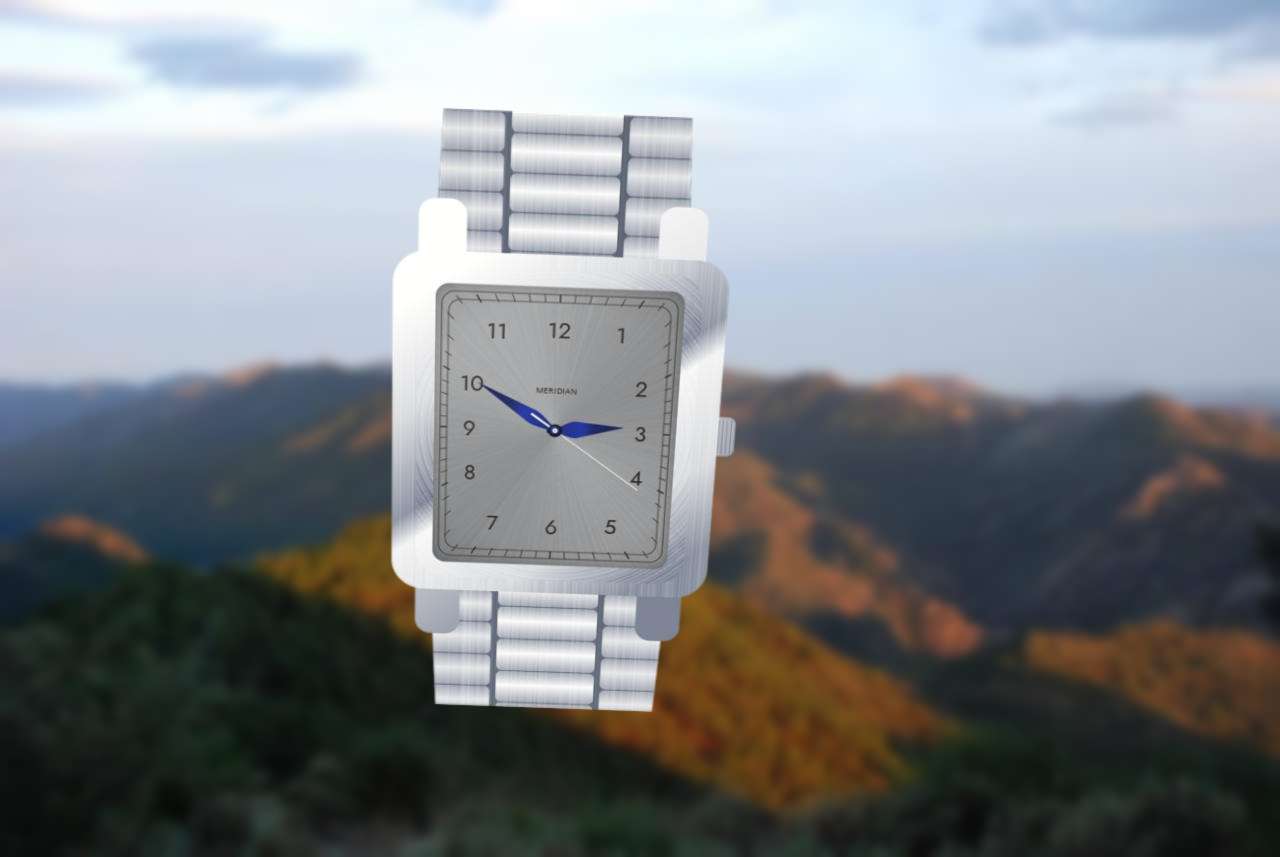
2:50:21
